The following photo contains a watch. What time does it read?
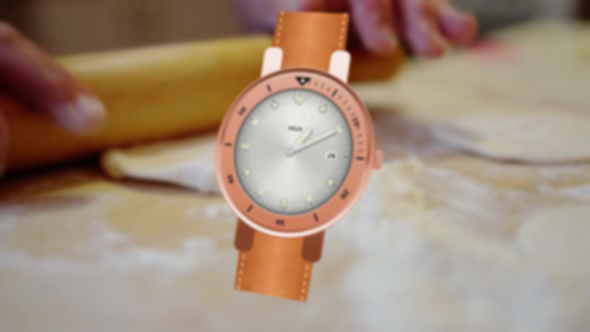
1:10
